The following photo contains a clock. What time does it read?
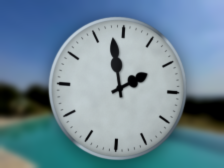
1:58
